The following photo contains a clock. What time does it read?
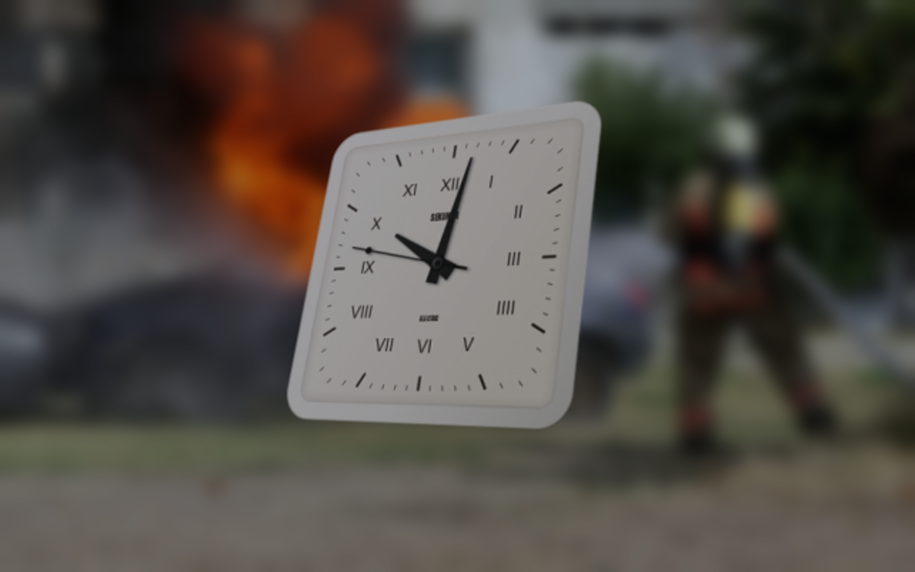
10:01:47
